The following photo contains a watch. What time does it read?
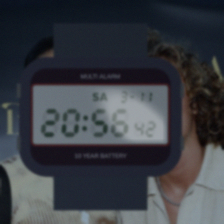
20:56:42
